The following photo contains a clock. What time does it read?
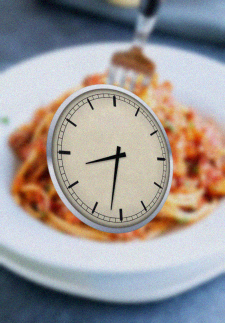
8:32
